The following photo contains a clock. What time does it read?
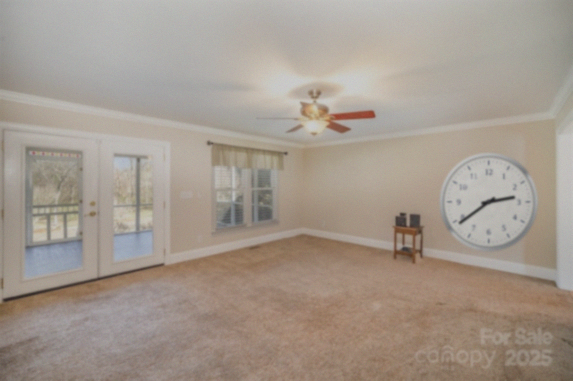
2:39
